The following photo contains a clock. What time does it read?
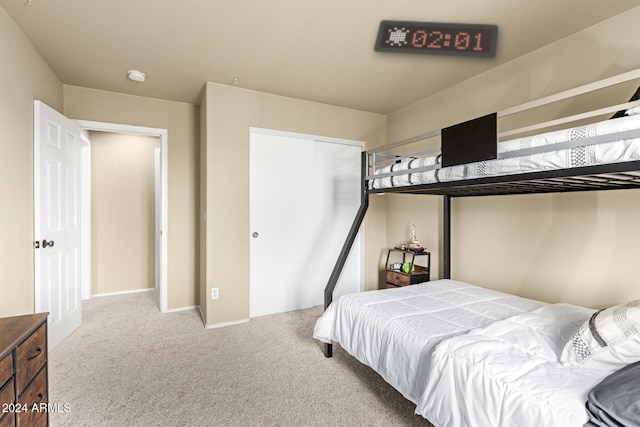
2:01
